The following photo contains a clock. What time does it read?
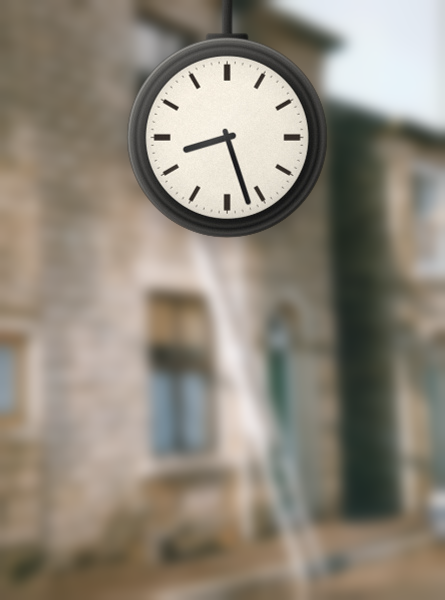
8:27
